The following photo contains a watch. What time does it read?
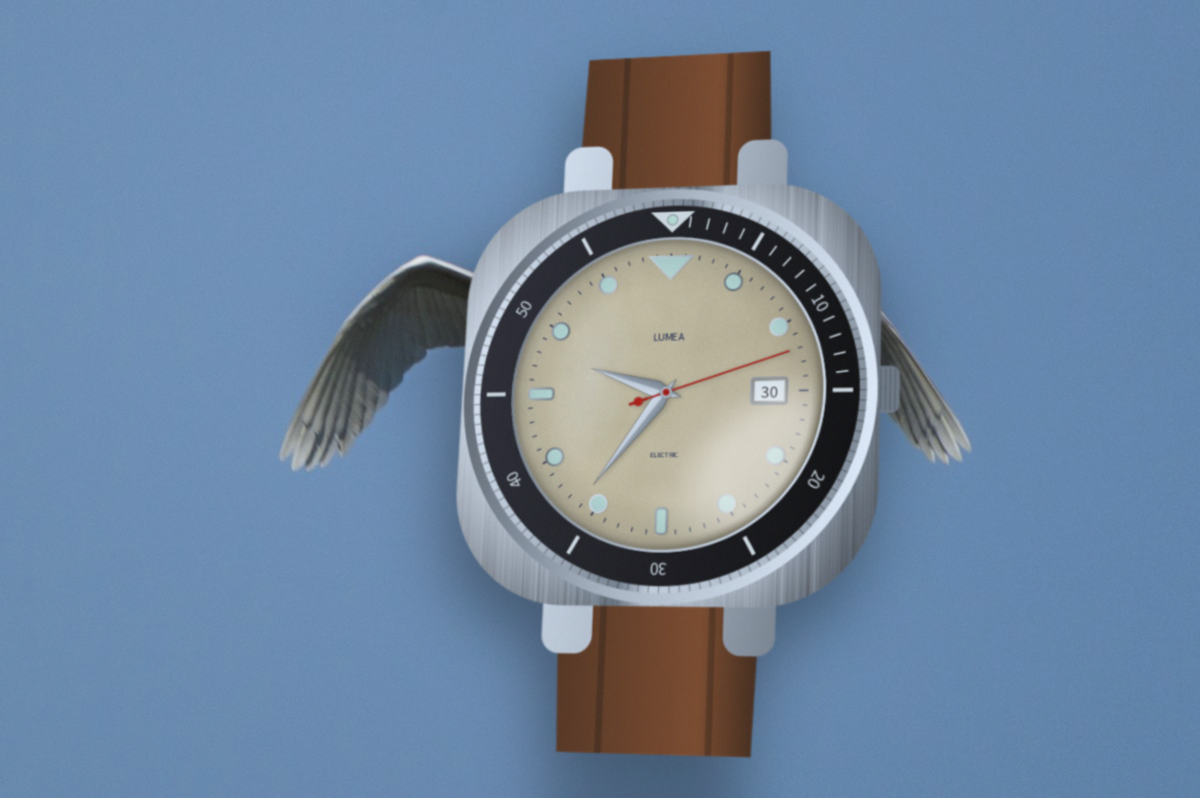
9:36:12
